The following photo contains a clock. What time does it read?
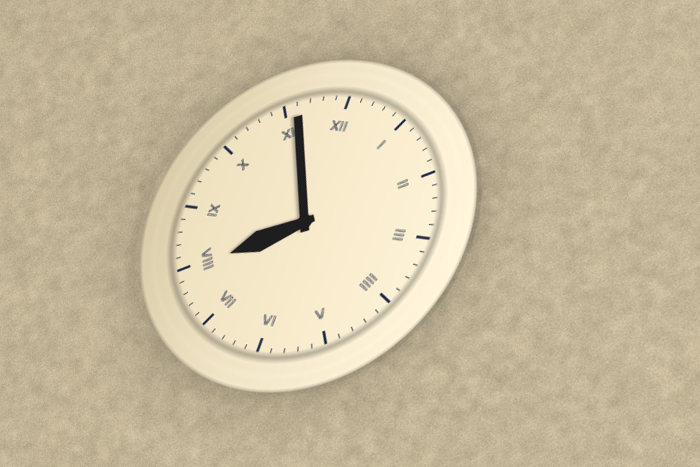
7:56
